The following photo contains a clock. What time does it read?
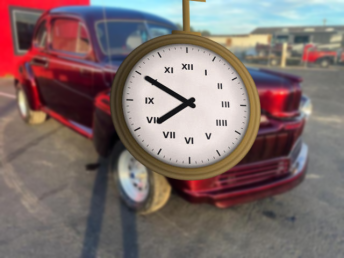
7:50
